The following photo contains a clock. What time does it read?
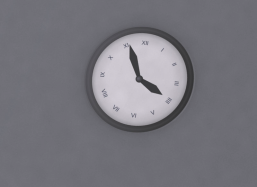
3:56
